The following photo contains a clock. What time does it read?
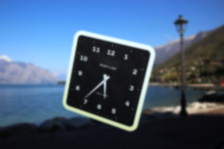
5:36
